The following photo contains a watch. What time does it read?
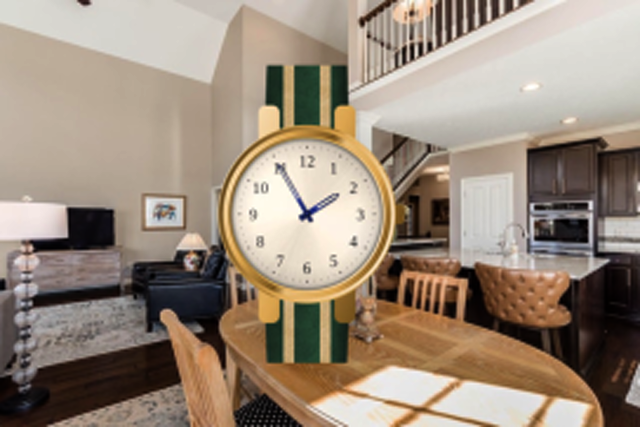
1:55
